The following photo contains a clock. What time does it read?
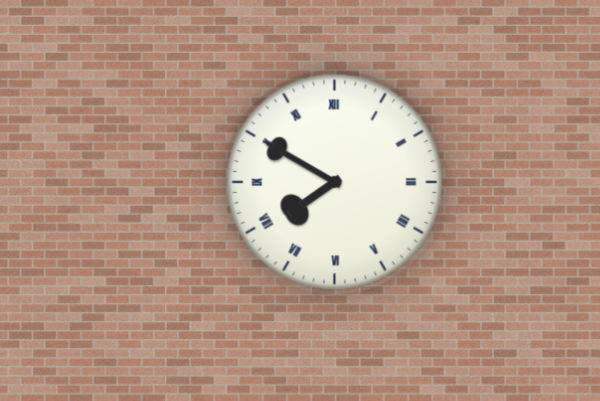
7:50
